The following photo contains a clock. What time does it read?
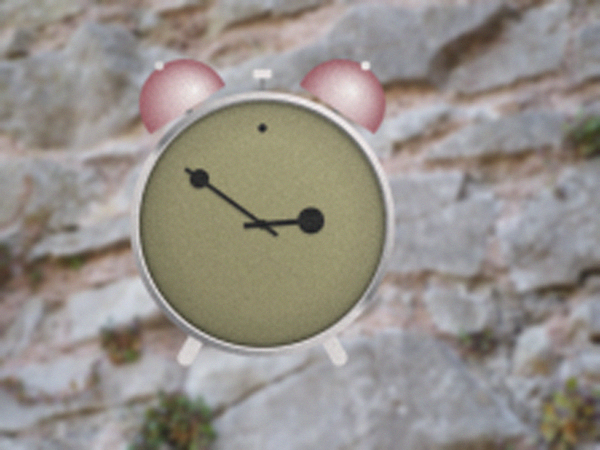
2:51
